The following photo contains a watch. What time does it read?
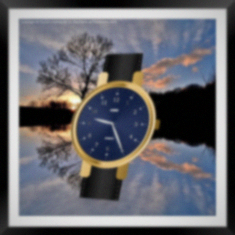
9:25
